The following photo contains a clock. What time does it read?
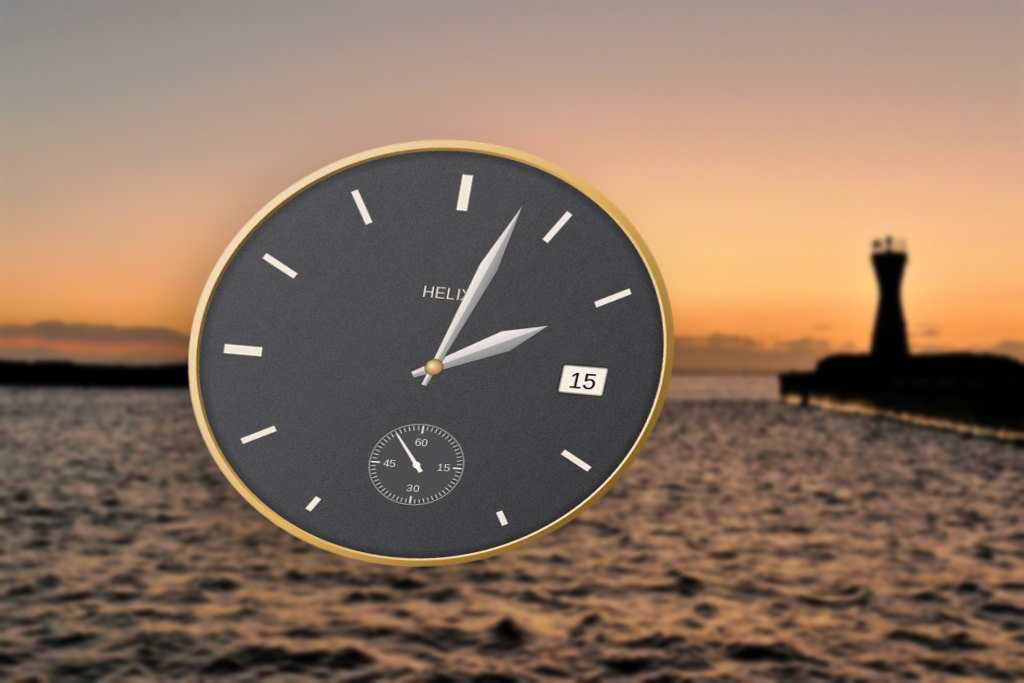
2:02:54
